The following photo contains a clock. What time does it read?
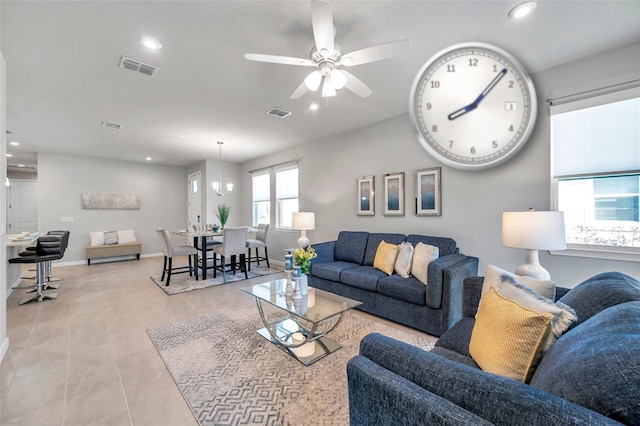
8:07
